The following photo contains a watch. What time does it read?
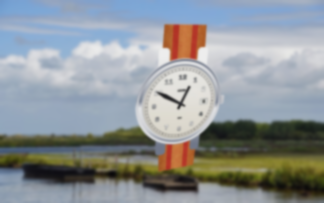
12:50
